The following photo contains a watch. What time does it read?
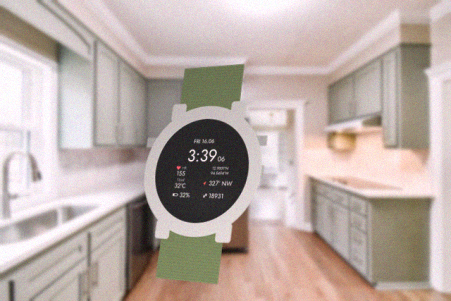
3:39
